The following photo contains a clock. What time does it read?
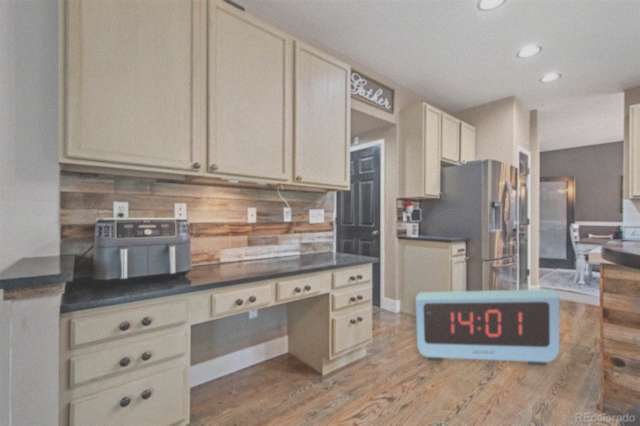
14:01
